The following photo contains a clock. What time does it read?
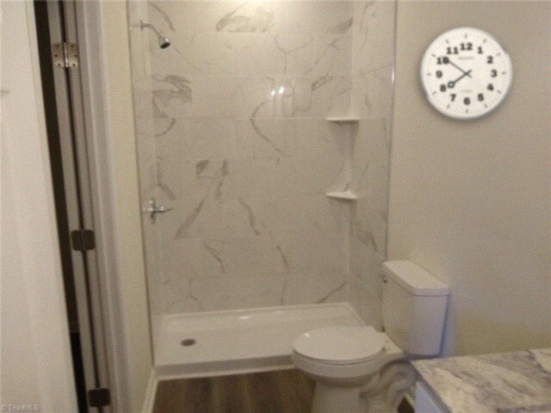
7:51
